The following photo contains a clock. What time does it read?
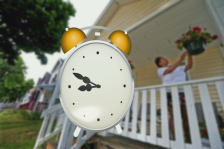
8:49
